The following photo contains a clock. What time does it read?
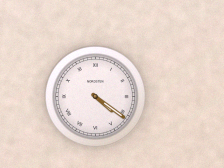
4:21
